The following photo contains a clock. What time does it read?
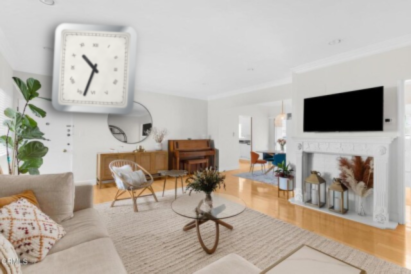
10:33
